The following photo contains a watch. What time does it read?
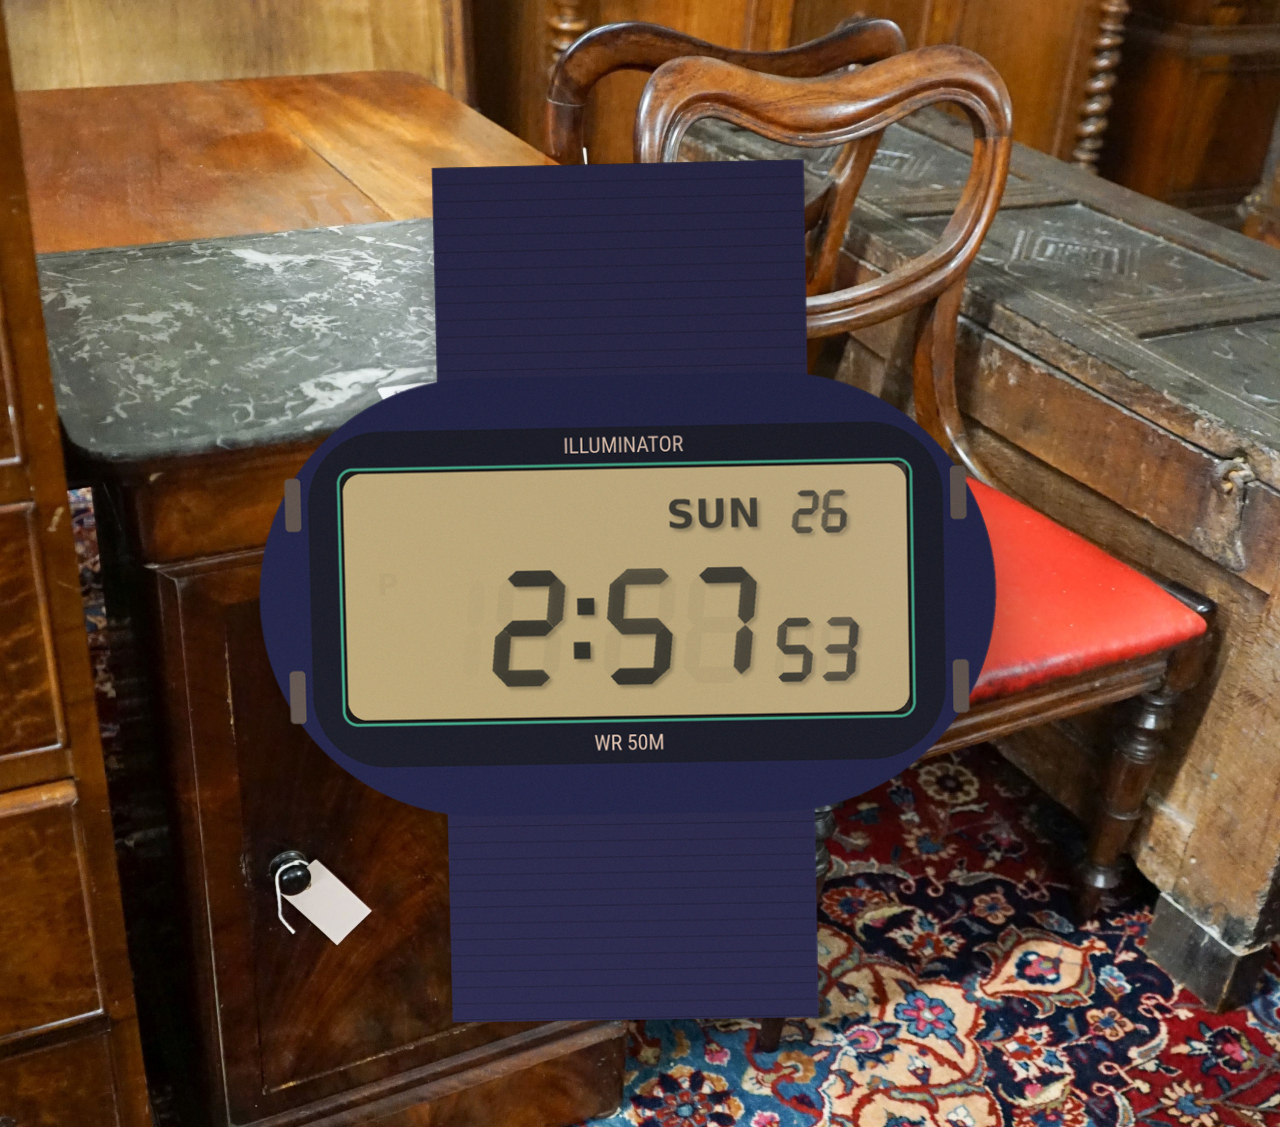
2:57:53
